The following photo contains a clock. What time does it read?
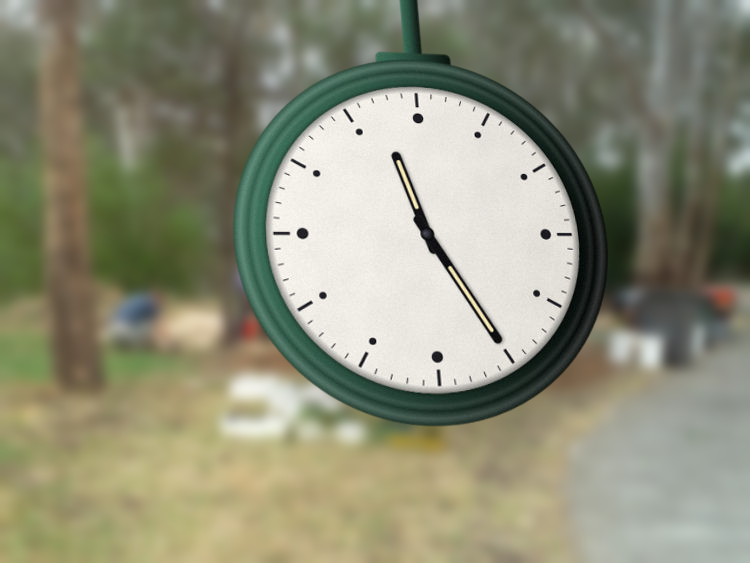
11:25
